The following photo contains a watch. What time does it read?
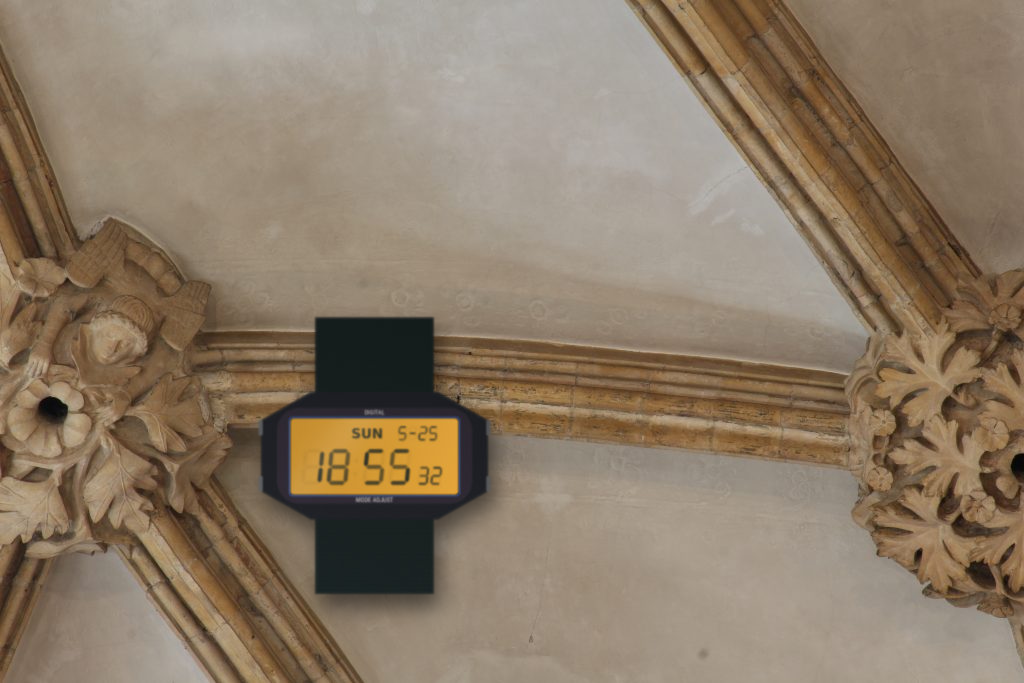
18:55:32
